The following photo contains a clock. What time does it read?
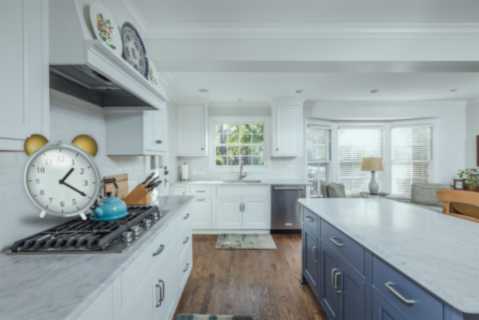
1:20
